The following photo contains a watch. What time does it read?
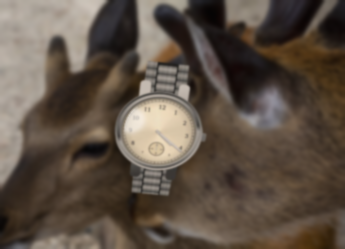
4:21
